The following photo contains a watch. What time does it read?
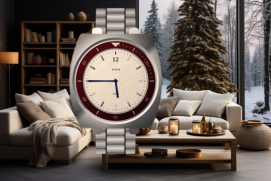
5:45
